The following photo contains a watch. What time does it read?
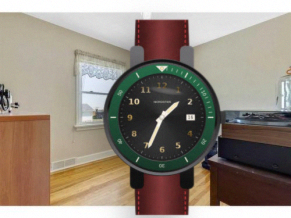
1:34
